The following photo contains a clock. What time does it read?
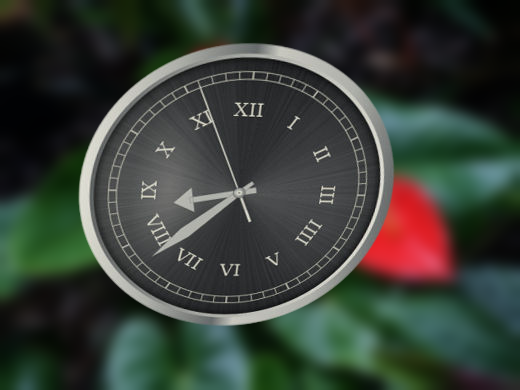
8:37:56
